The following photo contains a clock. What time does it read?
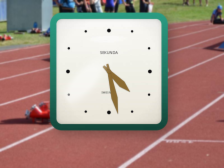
4:28
